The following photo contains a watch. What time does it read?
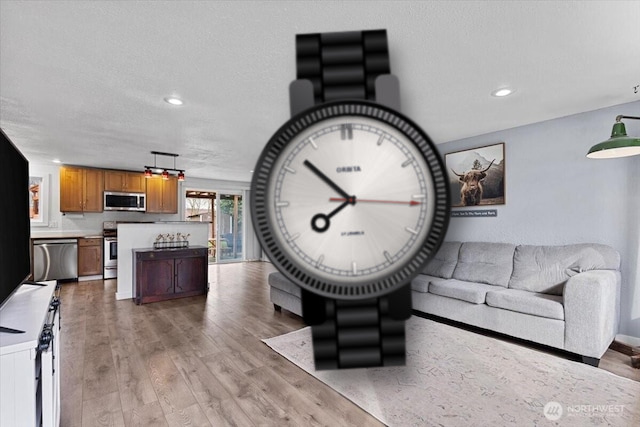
7:52:16
